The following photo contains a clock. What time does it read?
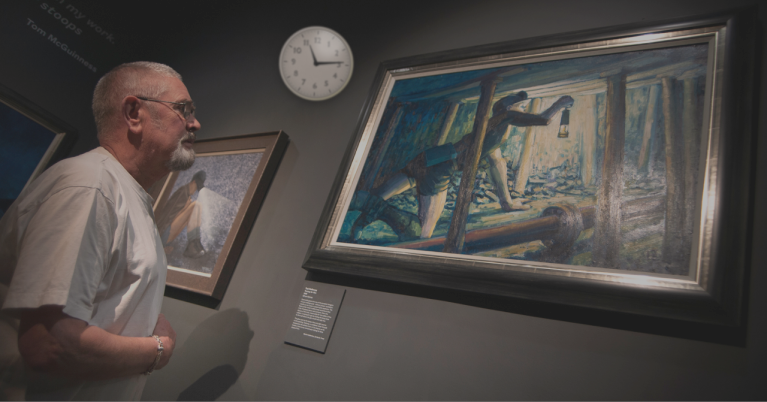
11:14
